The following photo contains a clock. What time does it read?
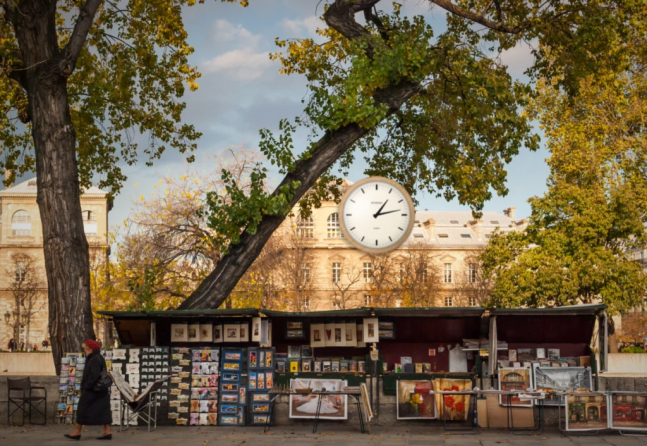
1:13
